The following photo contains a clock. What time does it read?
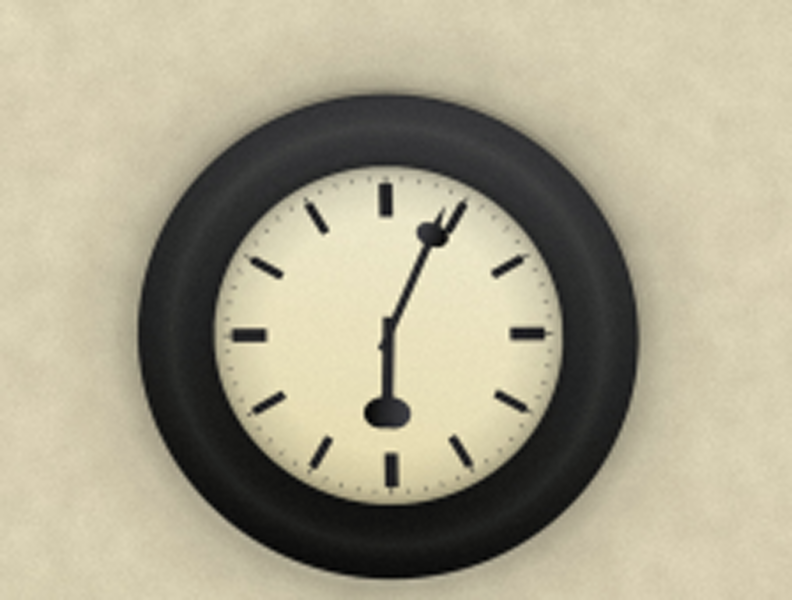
6:04
